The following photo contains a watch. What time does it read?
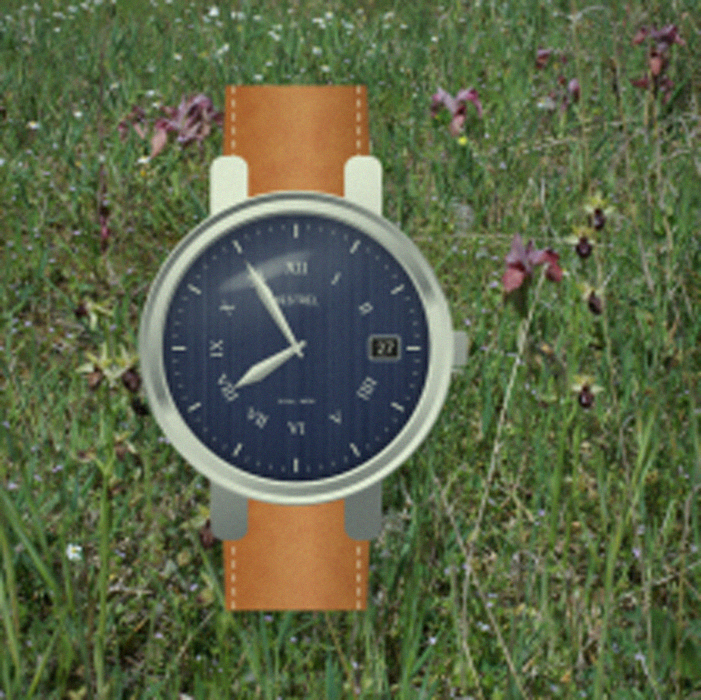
7:55
